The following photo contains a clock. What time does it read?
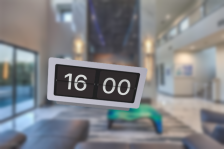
16:00
